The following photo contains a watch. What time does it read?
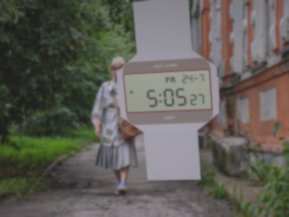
5:05:27
